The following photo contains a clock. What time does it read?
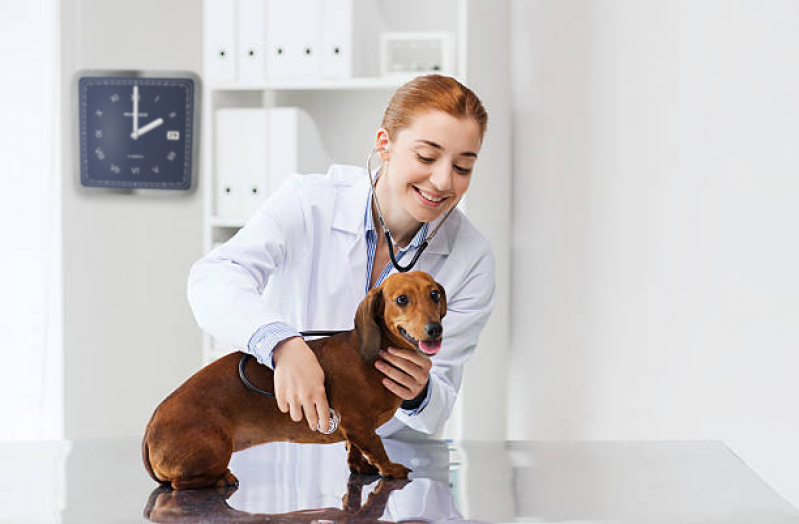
2:00
